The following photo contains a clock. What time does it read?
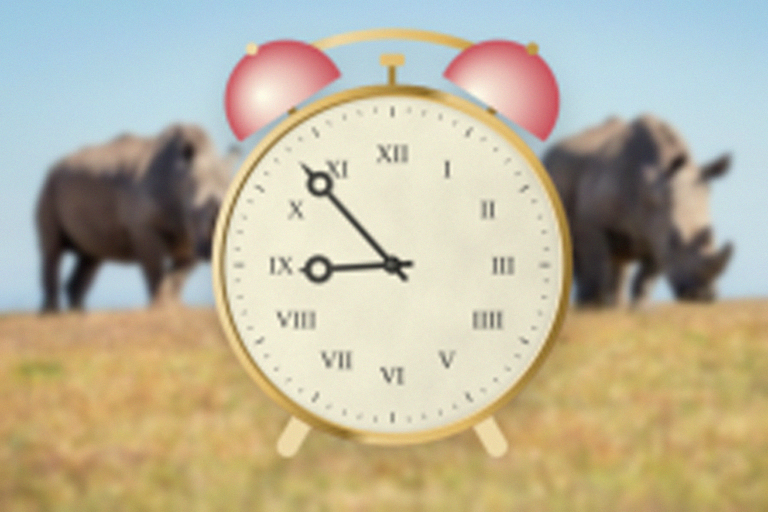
8:53
